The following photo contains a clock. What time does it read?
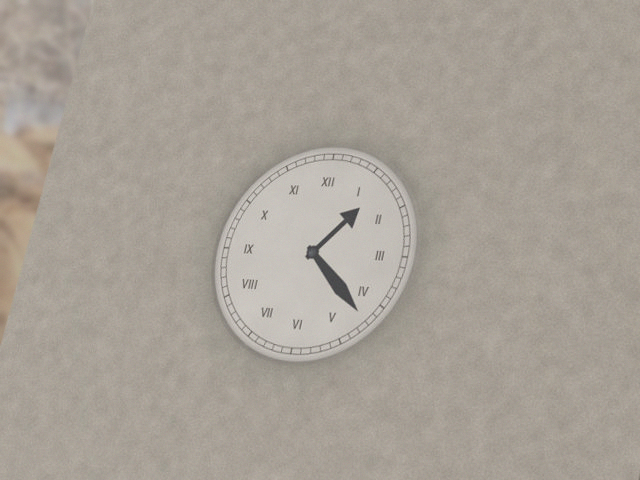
1:22
